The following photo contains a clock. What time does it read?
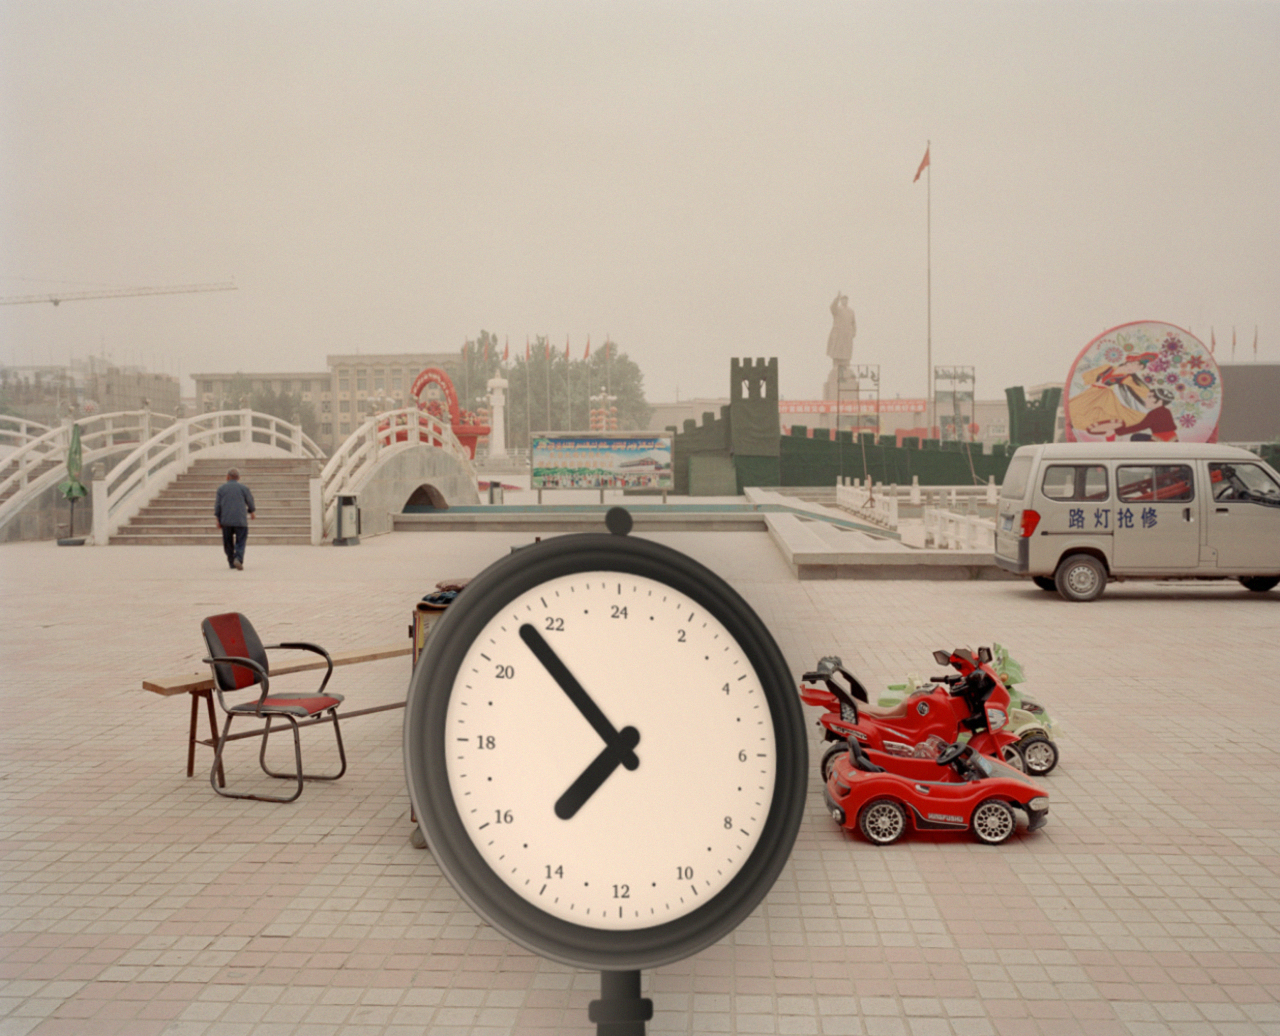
14:53
